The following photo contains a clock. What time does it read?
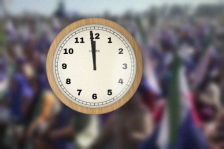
11:59
